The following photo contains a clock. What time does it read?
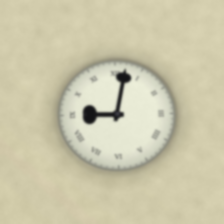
9:02
